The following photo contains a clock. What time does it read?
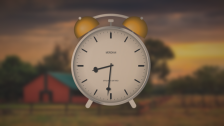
8:31
